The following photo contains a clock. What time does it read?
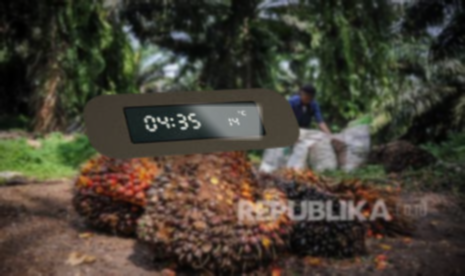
4:35
